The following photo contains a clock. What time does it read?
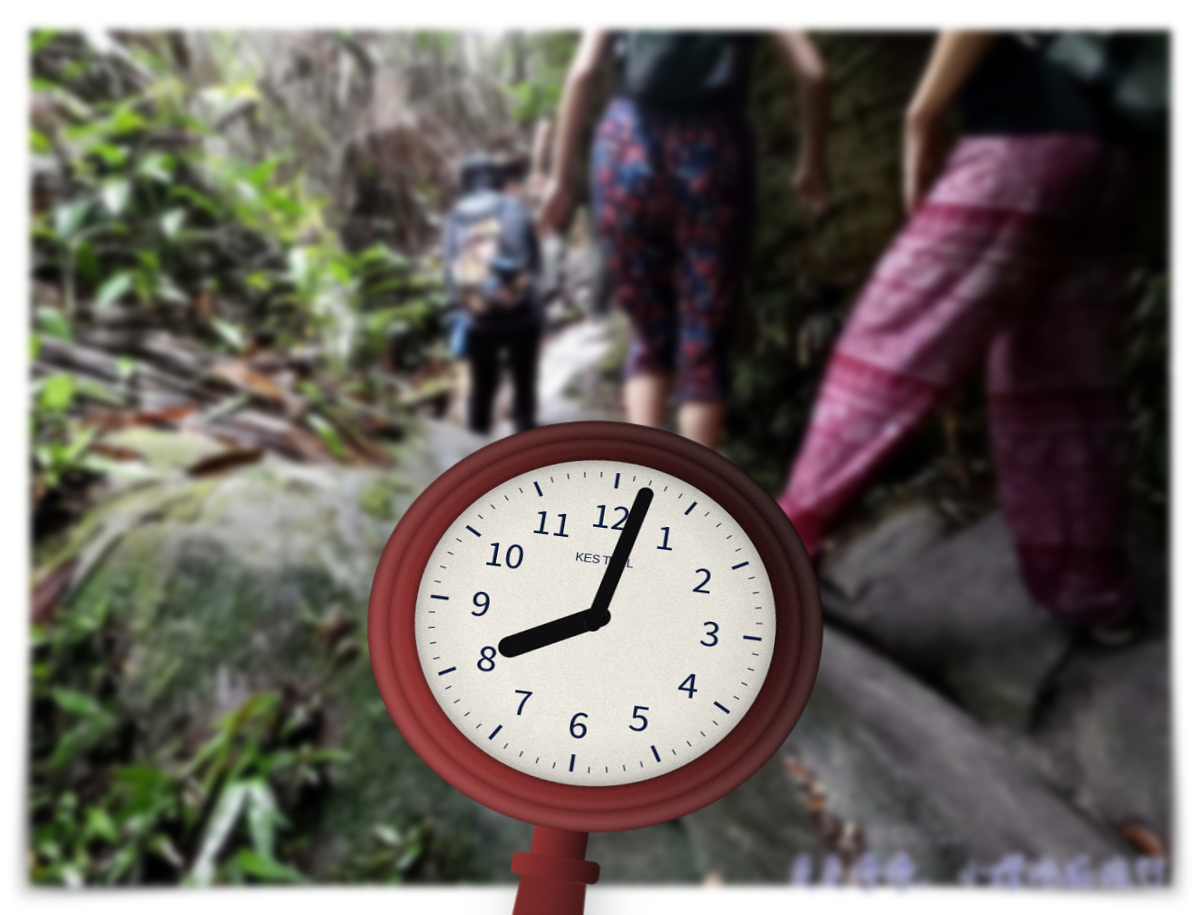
8:02
